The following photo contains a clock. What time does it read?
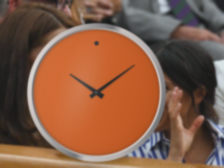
10:09
